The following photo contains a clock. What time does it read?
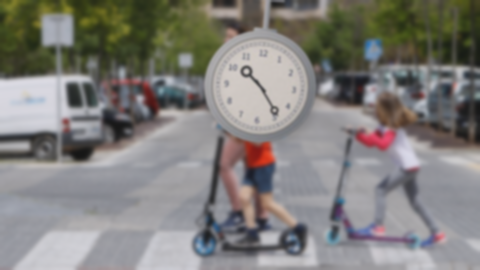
10:24
